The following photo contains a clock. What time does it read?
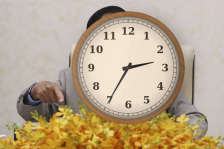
2:35
